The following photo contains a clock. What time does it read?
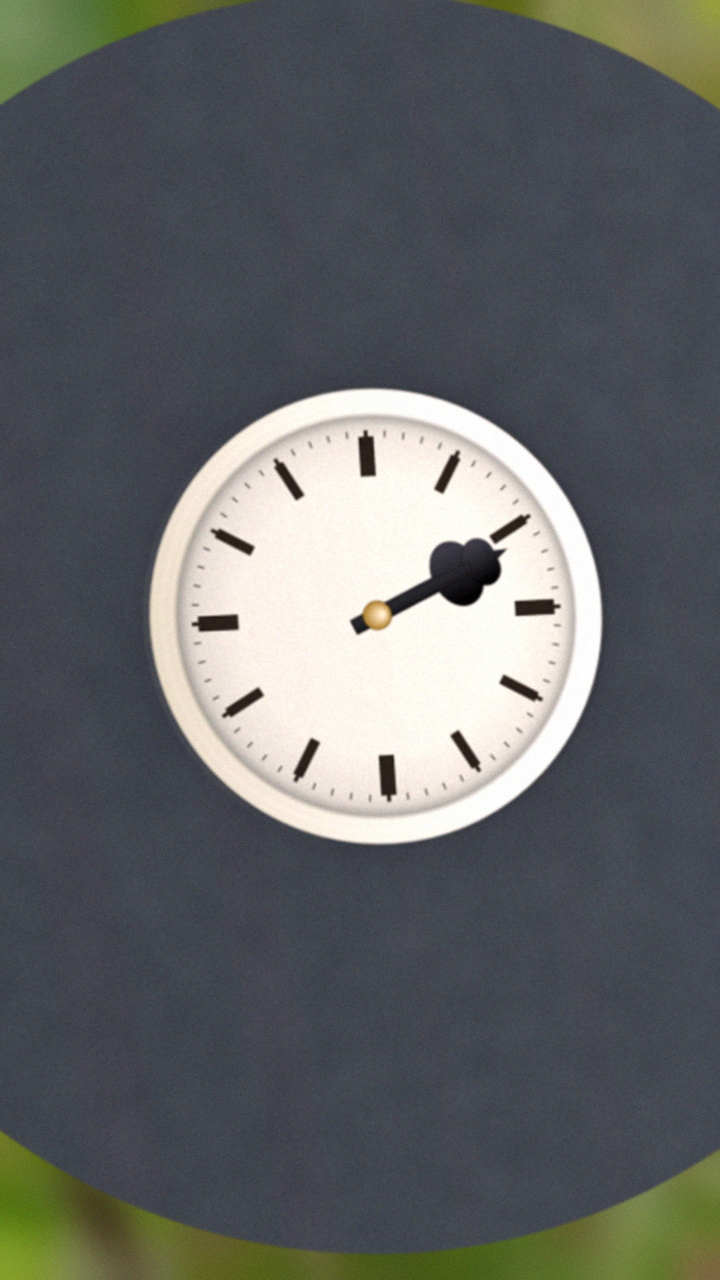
2:11
